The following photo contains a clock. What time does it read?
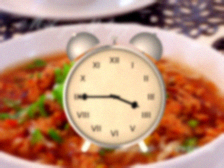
3:45
